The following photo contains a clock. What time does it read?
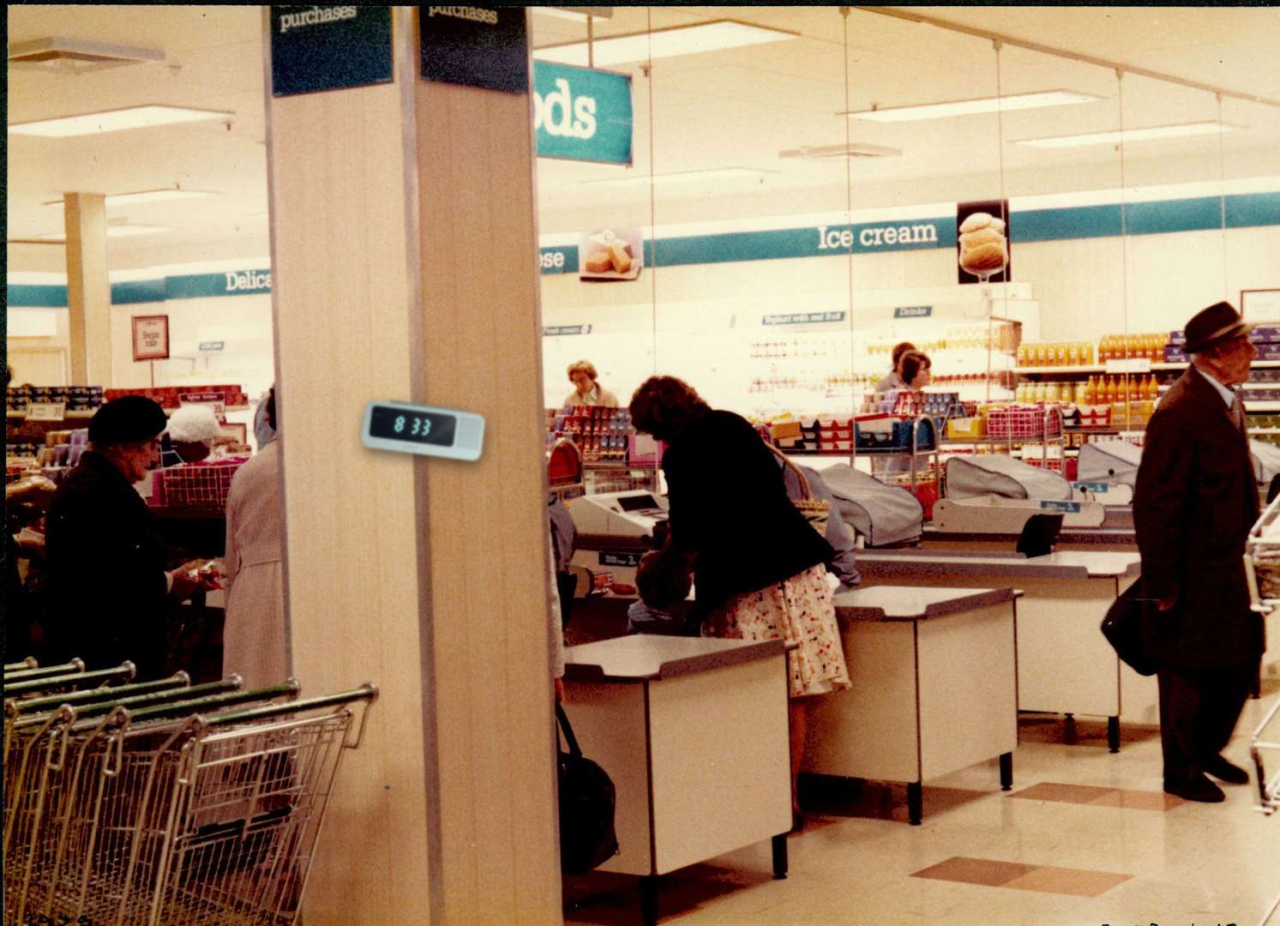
8:33
